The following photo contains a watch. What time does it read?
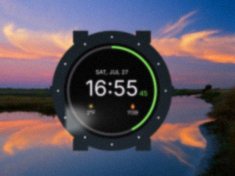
16:55
